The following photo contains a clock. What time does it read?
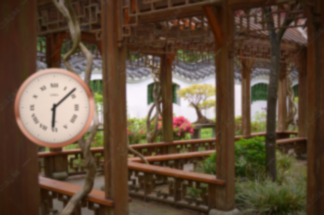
6:08
